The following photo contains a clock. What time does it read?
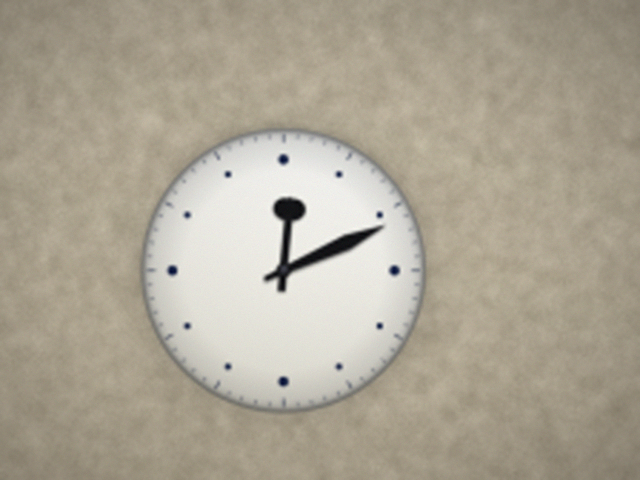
12:11
